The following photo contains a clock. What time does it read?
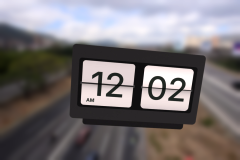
12:02
